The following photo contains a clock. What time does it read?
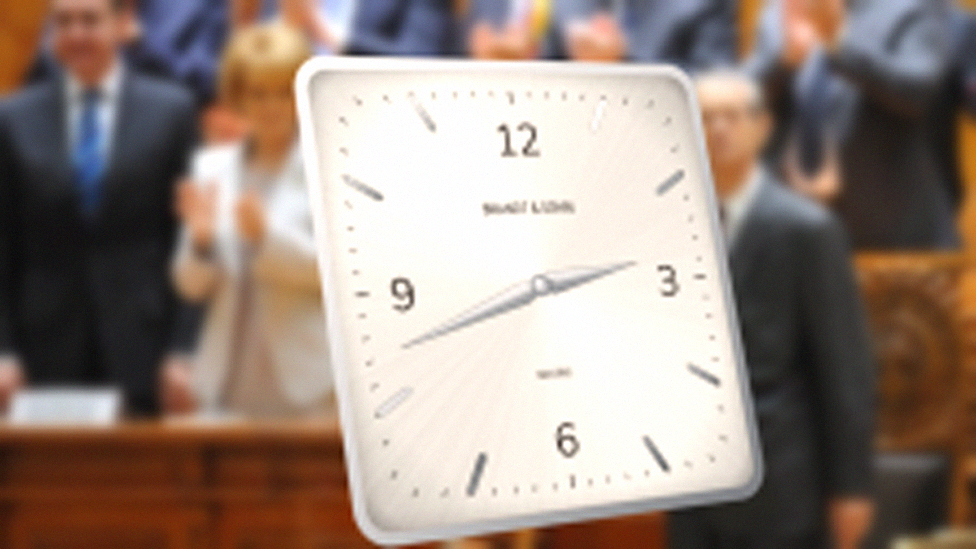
2:42
